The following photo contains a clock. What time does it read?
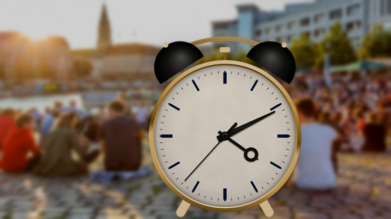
4:10:37
